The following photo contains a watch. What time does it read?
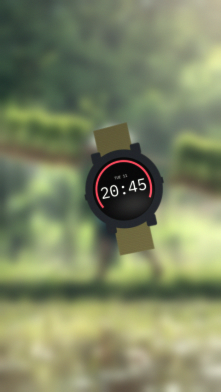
20:45
